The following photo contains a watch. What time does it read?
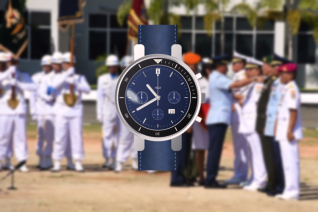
10:40
